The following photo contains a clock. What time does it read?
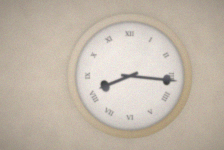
8:16
